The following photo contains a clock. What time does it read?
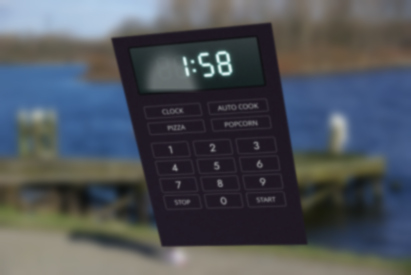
1:58
